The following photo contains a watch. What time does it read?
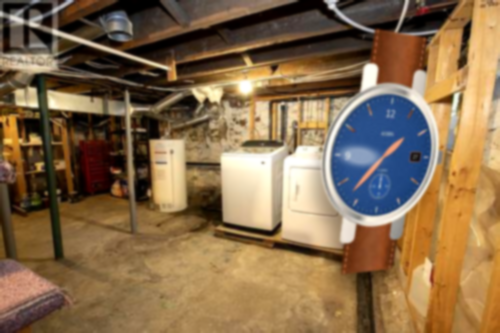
1:37
